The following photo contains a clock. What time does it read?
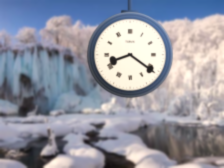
8:21
